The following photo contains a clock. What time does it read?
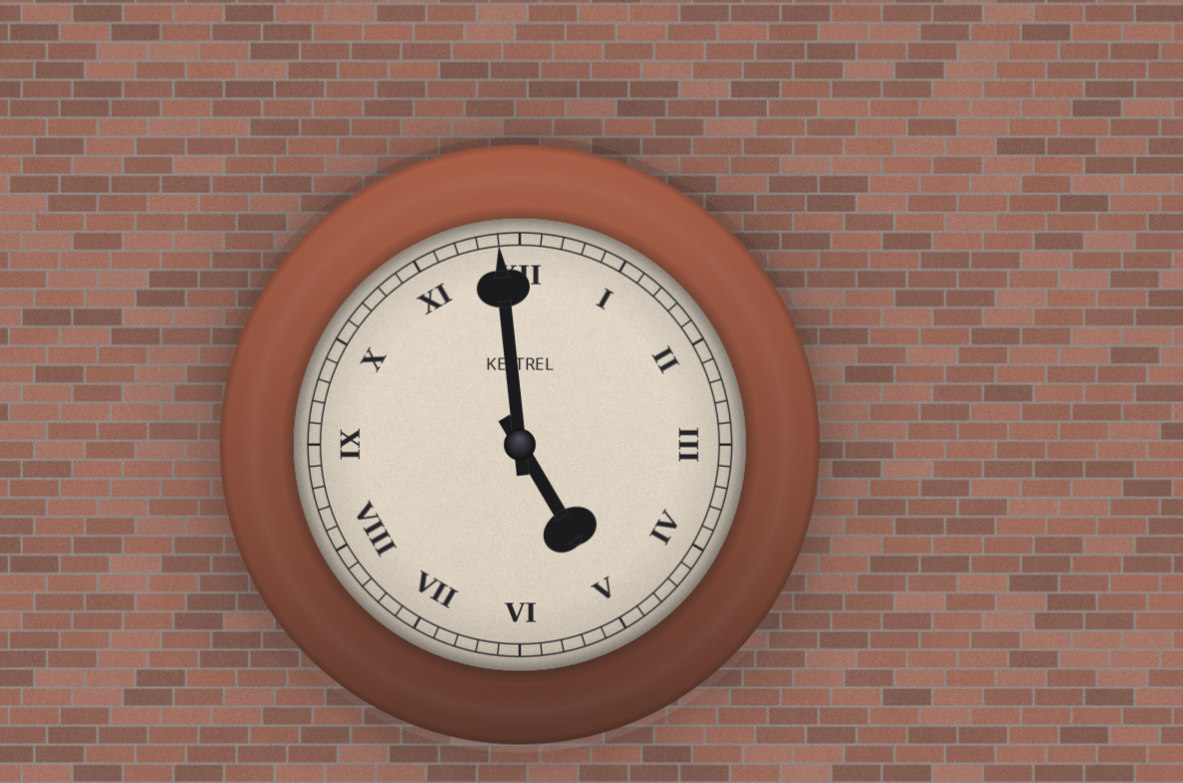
4:59
